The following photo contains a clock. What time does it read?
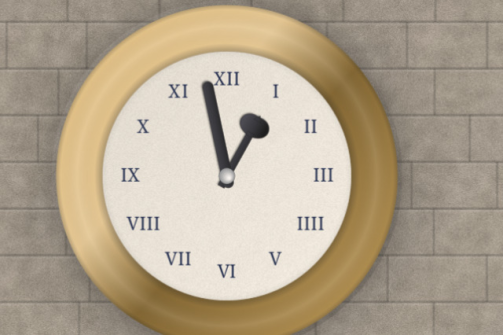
12:58
